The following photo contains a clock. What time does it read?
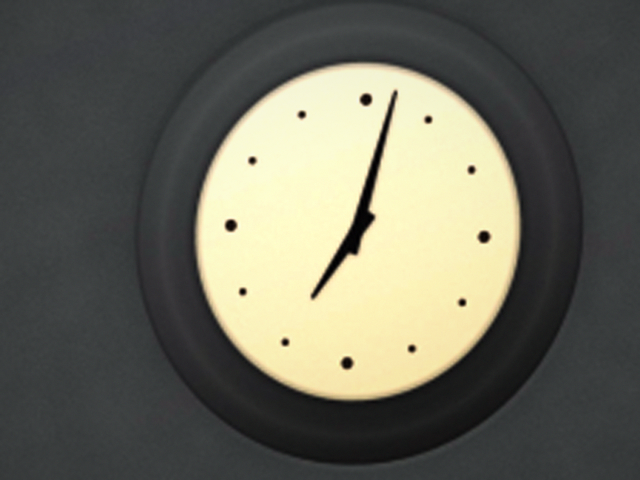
7:02
